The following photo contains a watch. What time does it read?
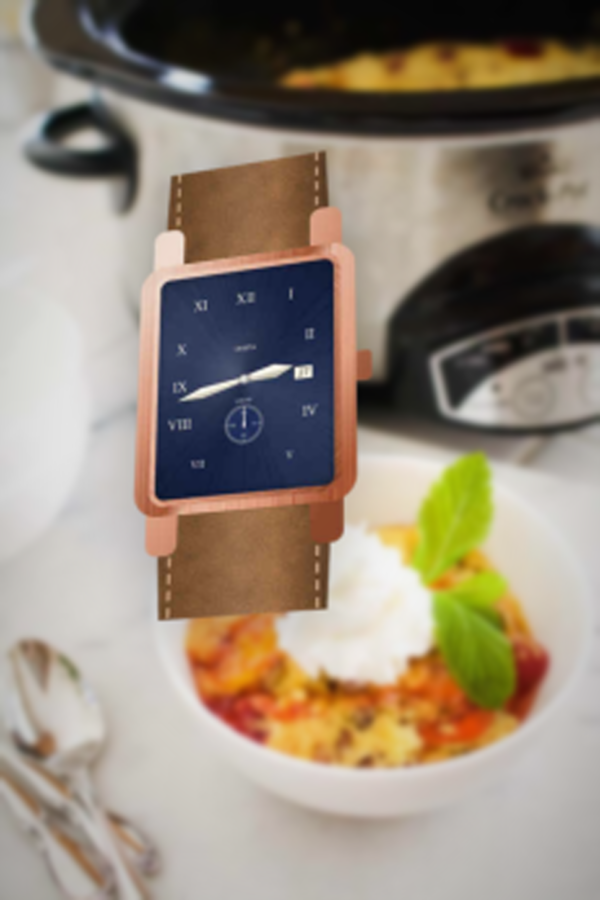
2:43
